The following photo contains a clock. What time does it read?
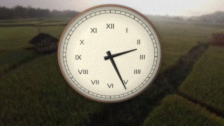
2:26
